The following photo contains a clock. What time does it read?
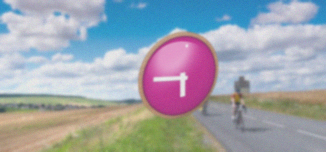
5:45
